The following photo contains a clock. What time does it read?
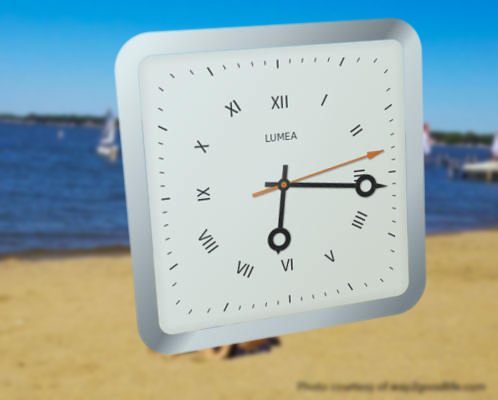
6:16:13
